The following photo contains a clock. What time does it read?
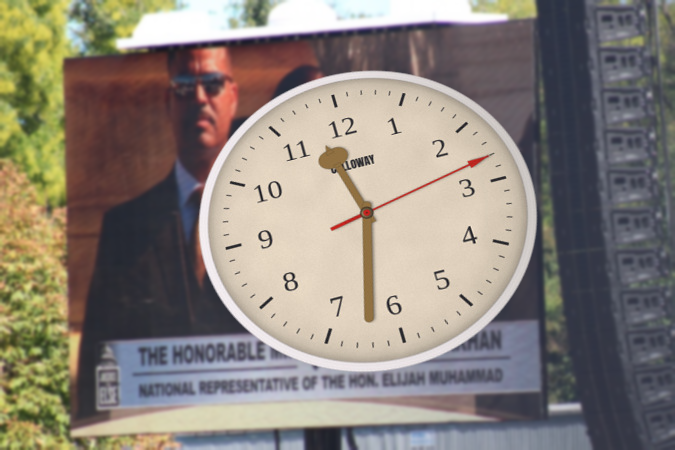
11:32:13
